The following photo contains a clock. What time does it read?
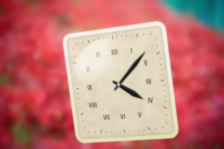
4:08
